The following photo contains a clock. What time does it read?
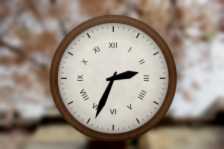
2:34
